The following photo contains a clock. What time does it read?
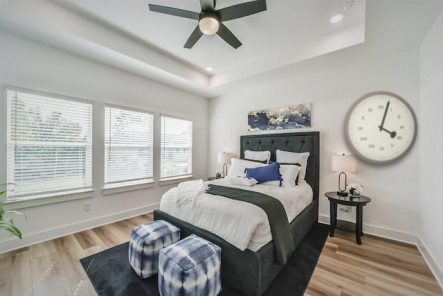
4:03
